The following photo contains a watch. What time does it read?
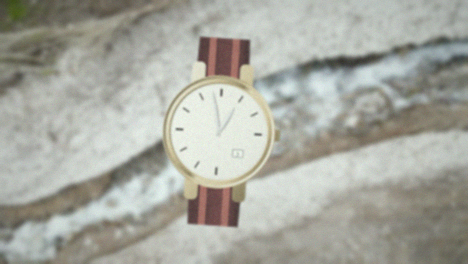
12:58
